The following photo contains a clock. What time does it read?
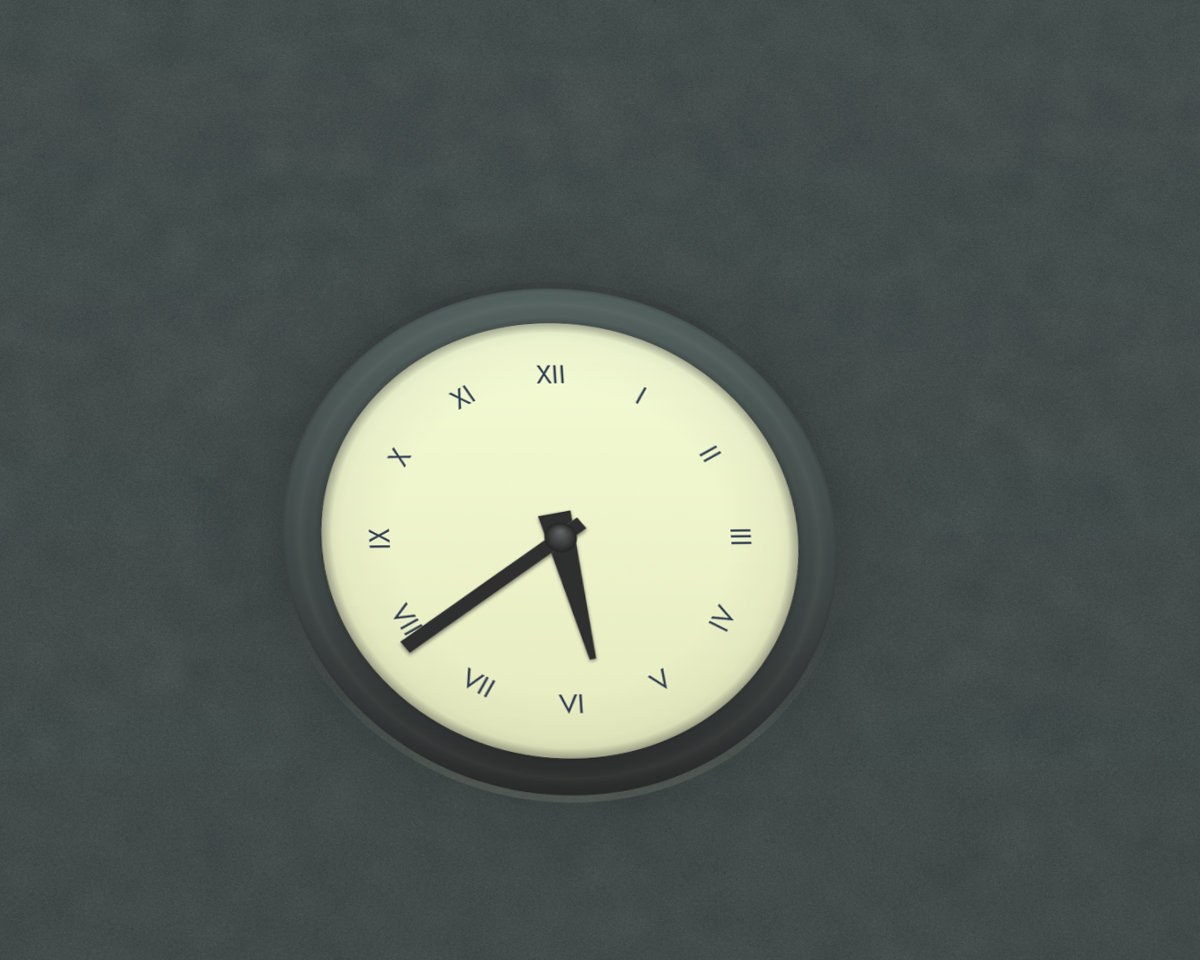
5:39
